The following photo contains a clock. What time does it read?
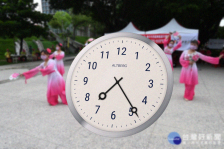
7:24
